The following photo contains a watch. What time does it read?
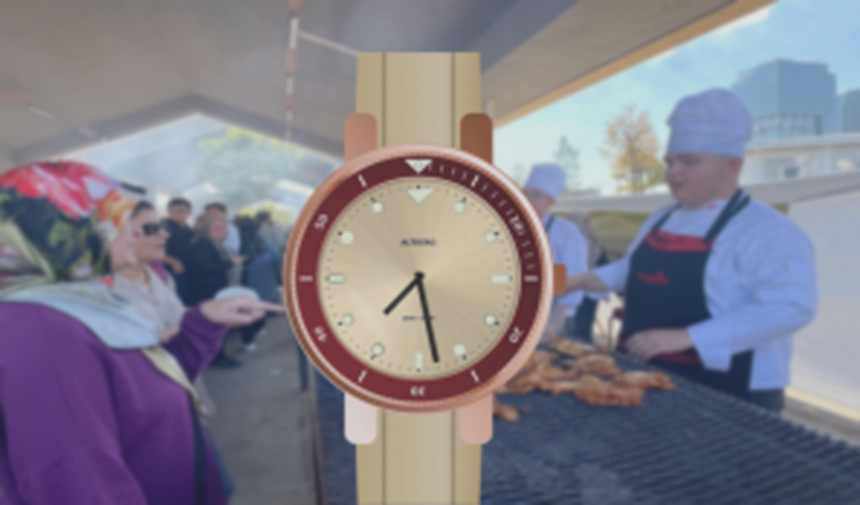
7:28
